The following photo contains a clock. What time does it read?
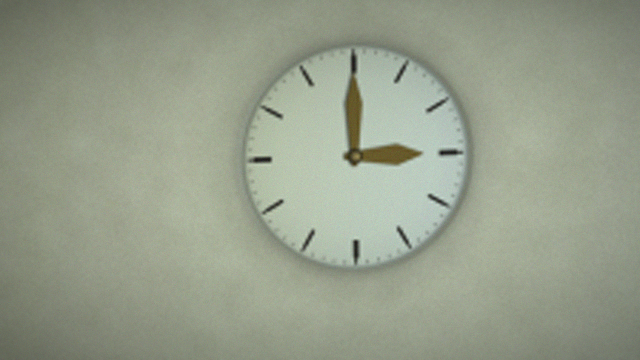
3:00
